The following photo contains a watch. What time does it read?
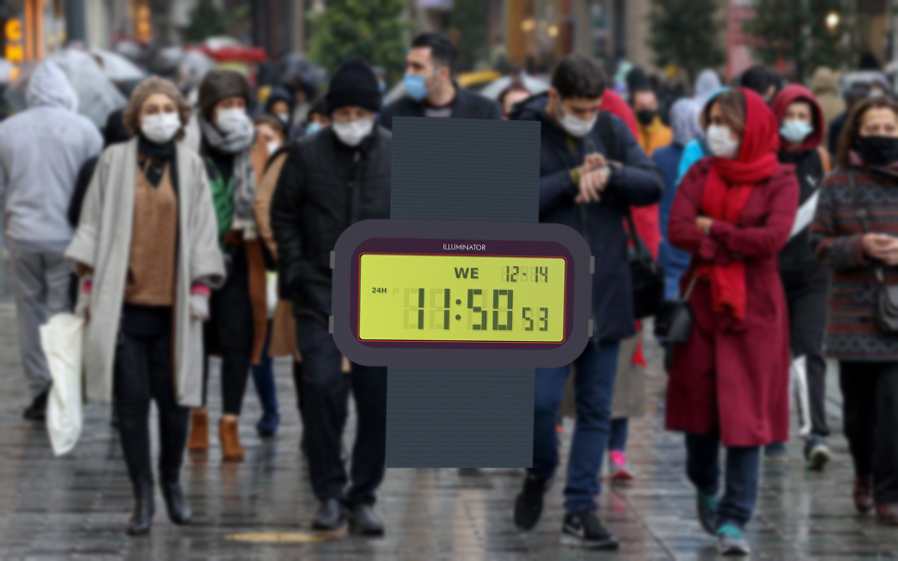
11:50:53
